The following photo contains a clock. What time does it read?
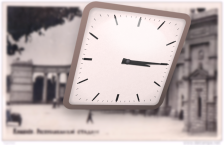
3:15
